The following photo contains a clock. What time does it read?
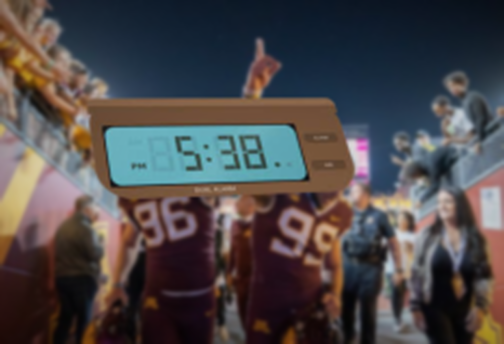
5:38
